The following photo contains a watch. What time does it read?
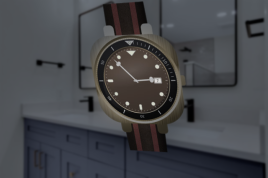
2:53
